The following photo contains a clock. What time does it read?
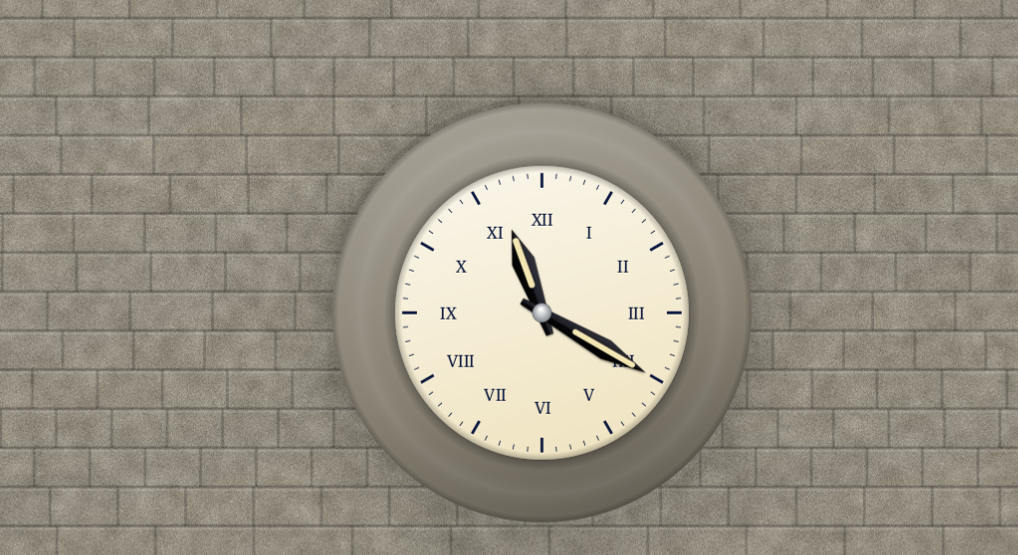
11:20
